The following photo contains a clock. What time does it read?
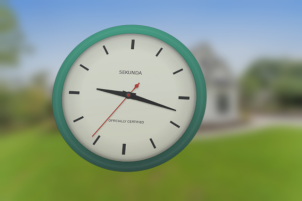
9:17:36
